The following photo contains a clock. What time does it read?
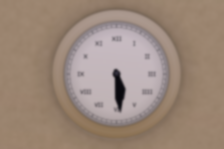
5:29
